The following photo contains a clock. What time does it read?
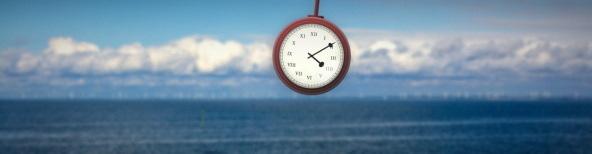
4:09
